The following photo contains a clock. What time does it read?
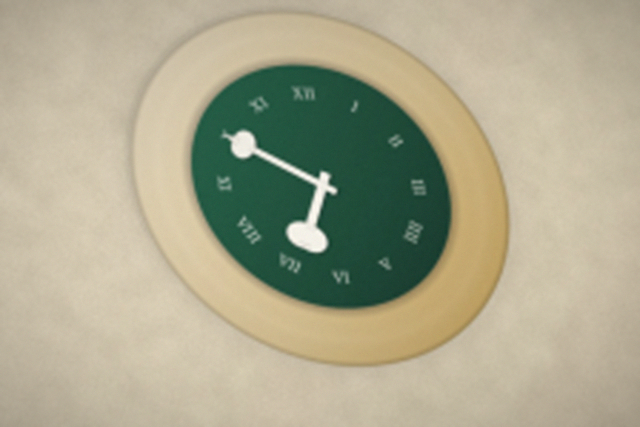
6:50
